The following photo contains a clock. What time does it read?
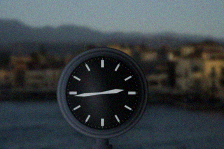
2:44
